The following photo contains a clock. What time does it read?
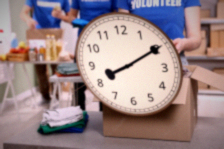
8:10
